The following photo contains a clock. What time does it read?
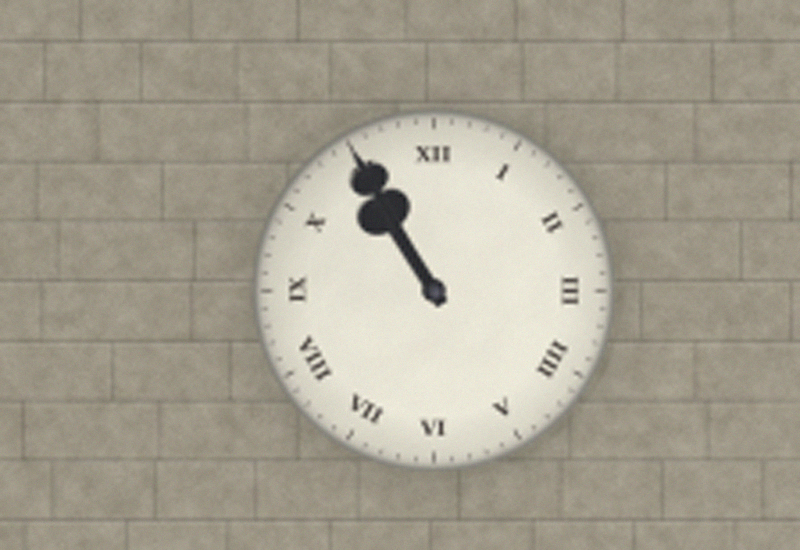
10:55
